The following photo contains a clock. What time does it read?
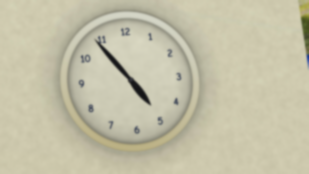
4:54
